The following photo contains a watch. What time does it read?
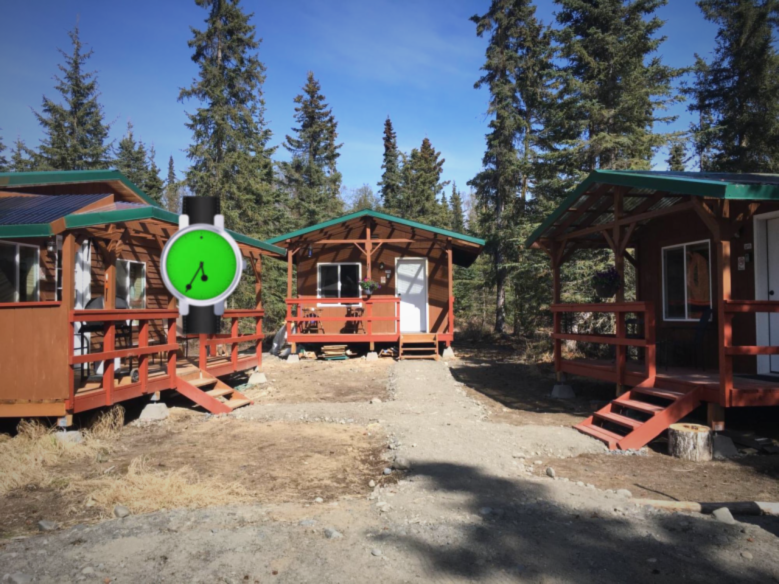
5:35
